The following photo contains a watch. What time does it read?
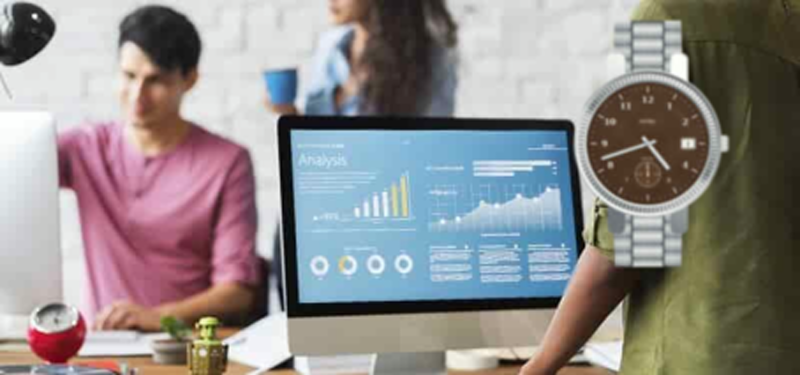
4:42
